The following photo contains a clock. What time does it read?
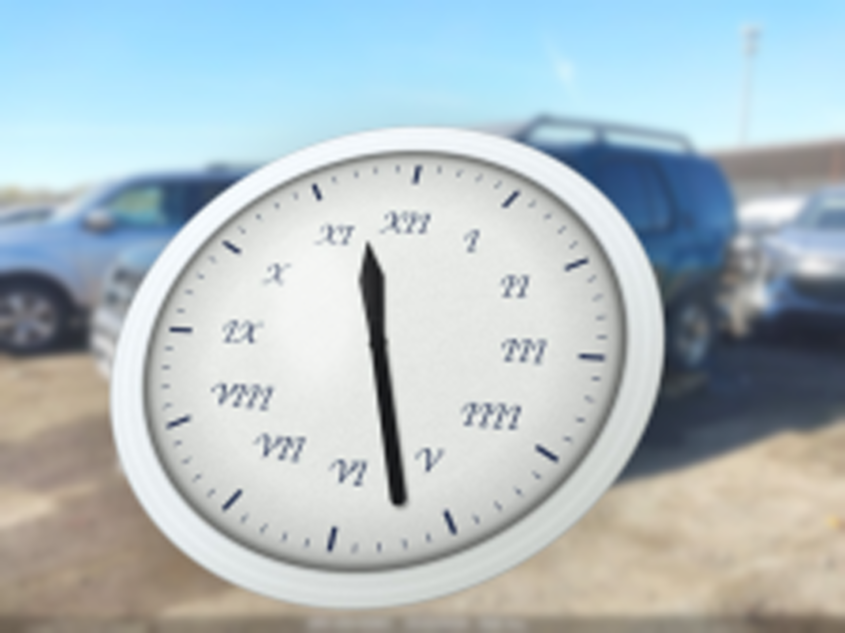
11:27
